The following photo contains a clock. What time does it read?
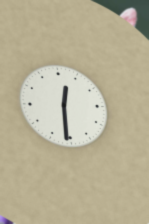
12:31
